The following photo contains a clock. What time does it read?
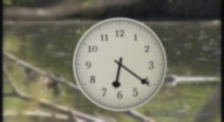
6:21
